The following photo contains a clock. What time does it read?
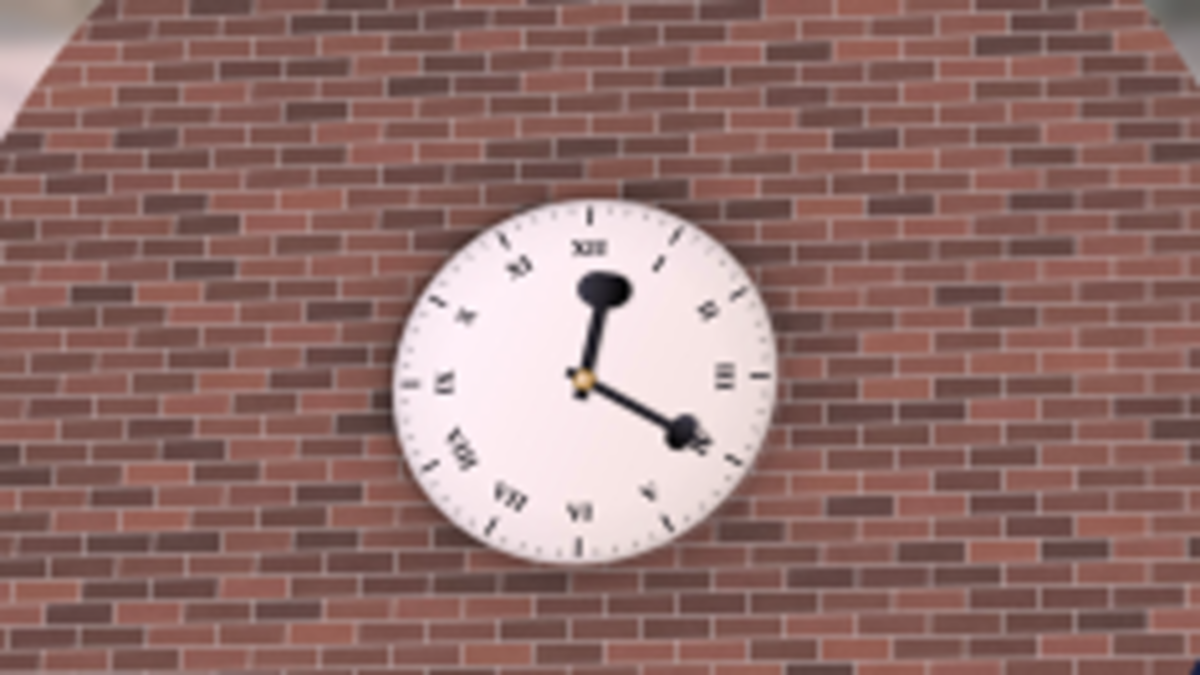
12:20
